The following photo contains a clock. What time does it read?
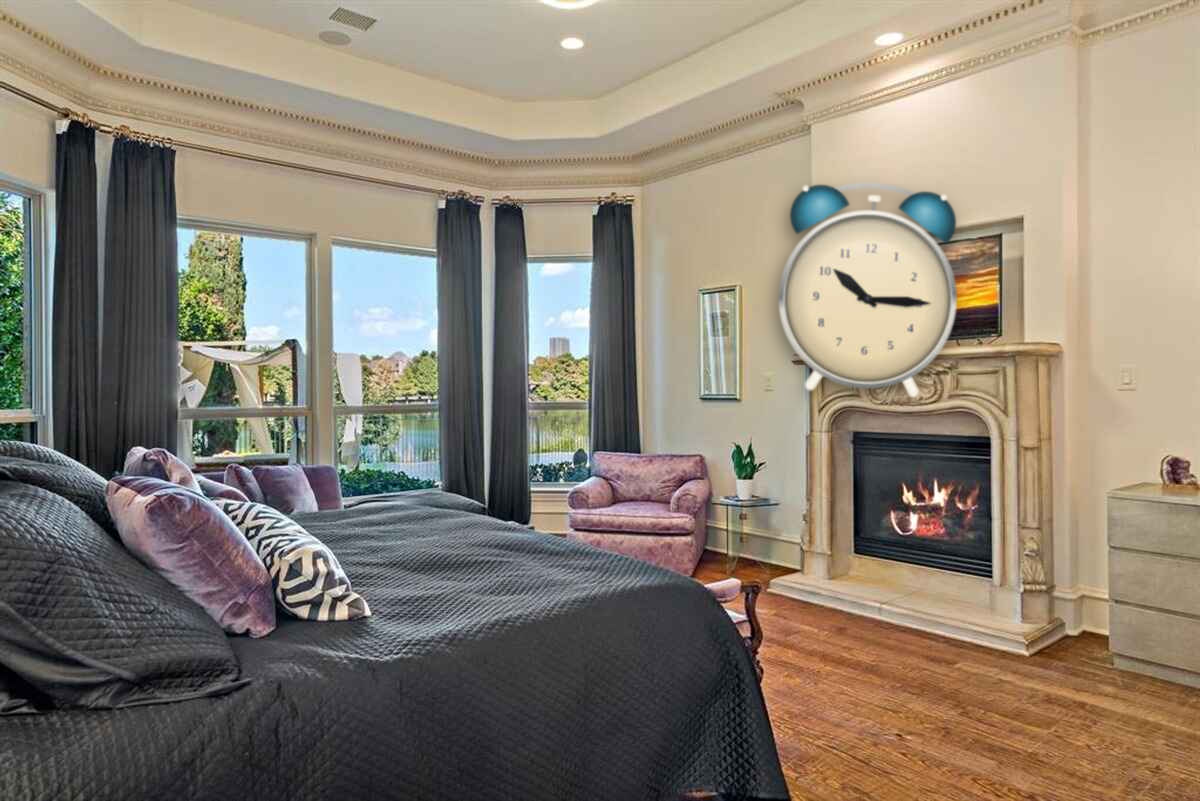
10:15
